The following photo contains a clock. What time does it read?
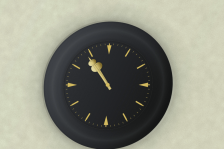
10:54
